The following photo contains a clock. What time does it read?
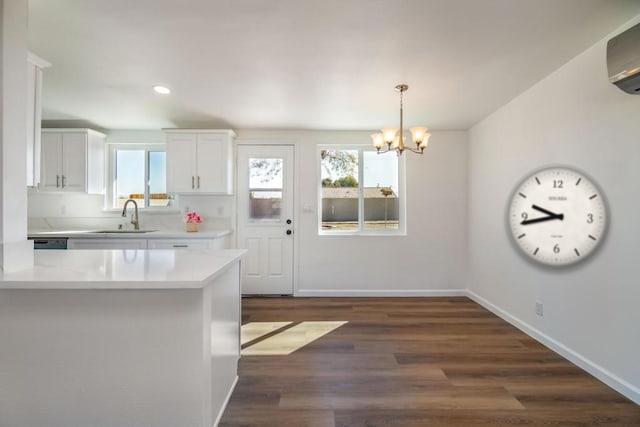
9:43
